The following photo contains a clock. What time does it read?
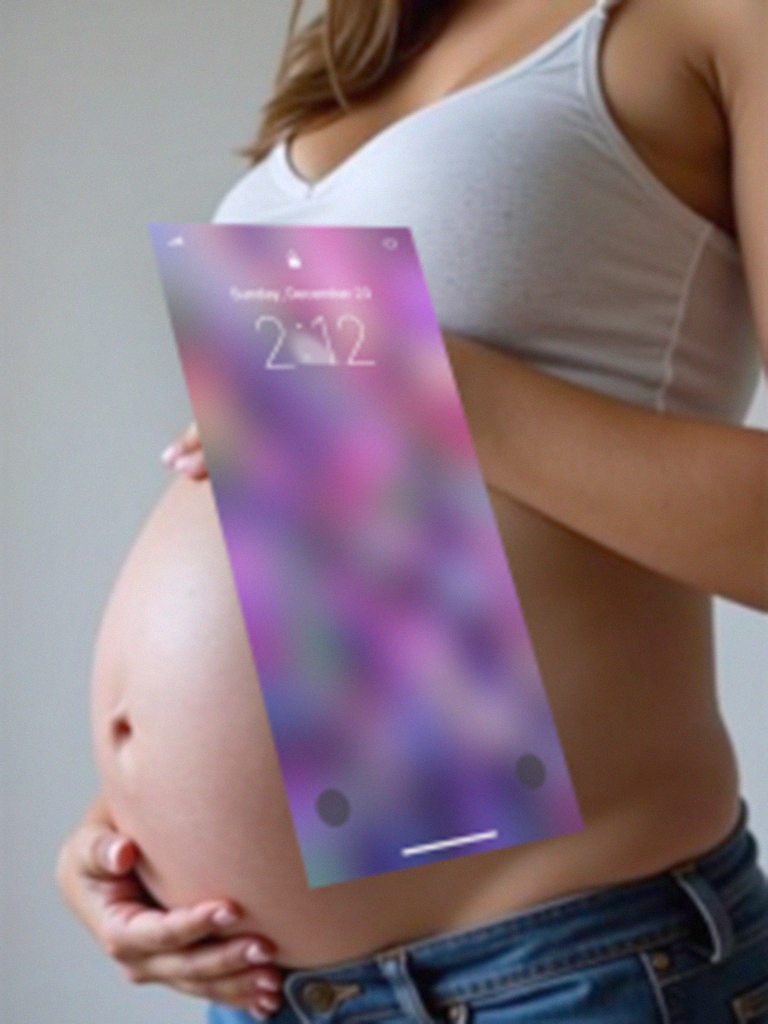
2:12
